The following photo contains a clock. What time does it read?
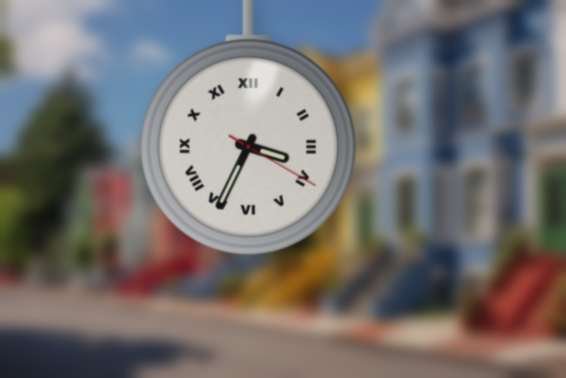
3:34:20
